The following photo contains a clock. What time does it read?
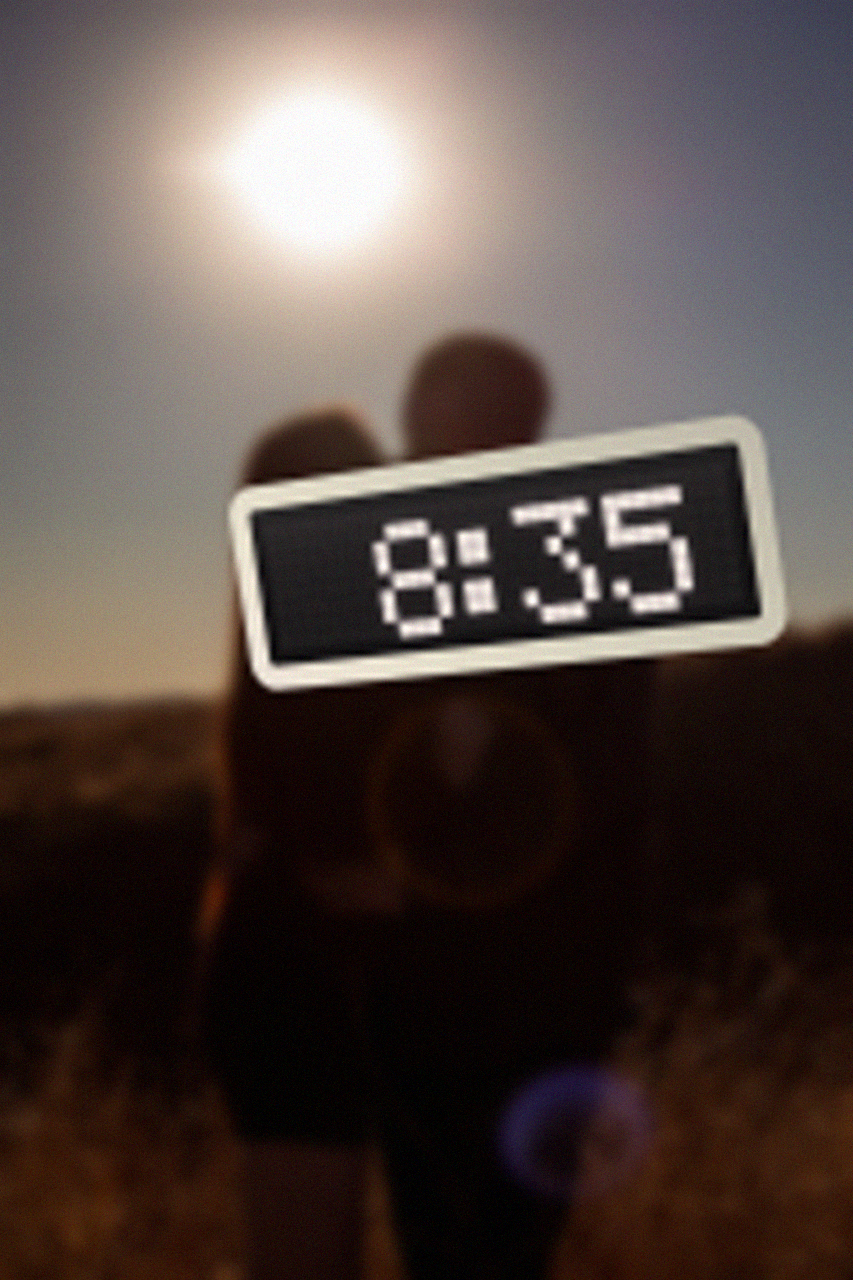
8:35
